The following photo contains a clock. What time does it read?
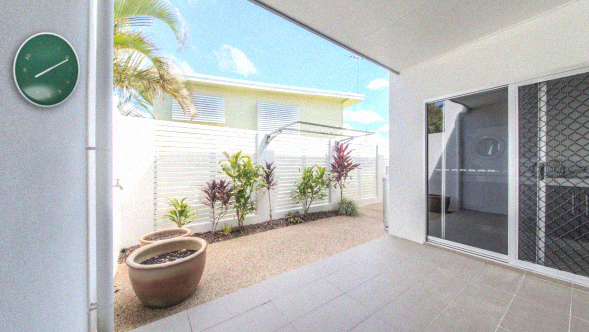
8:11
